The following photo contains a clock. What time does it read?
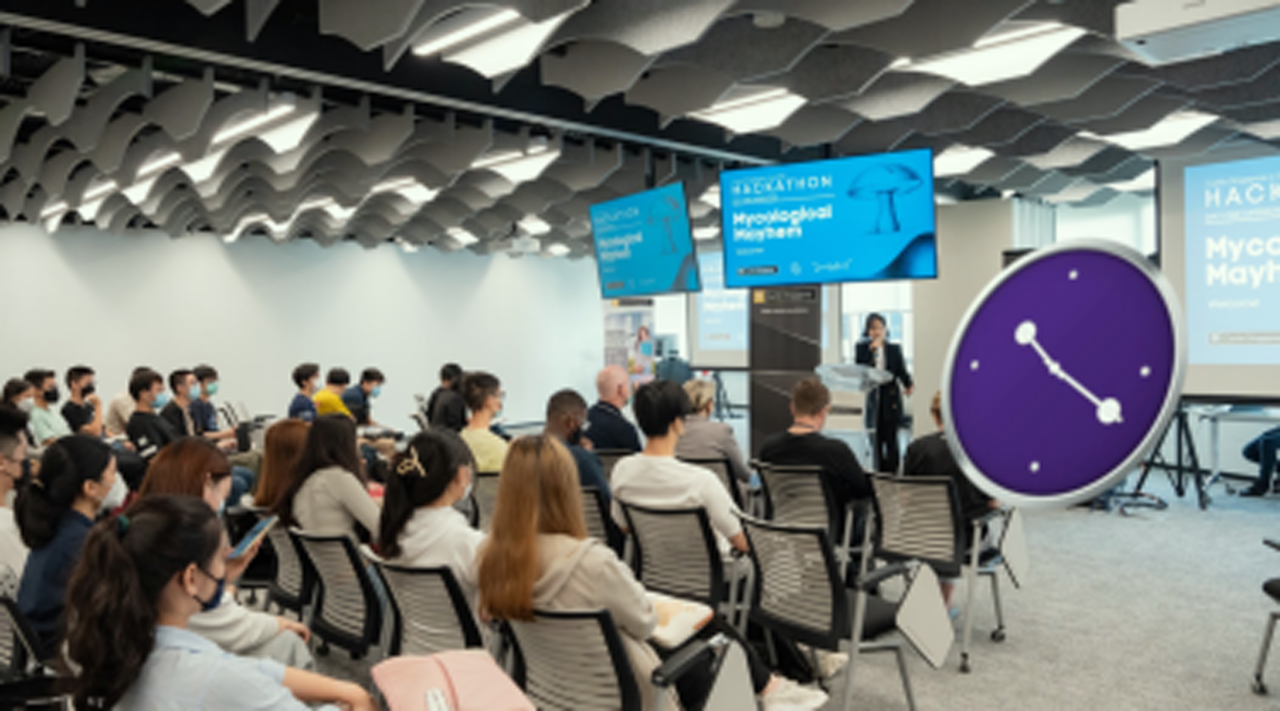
10:20
